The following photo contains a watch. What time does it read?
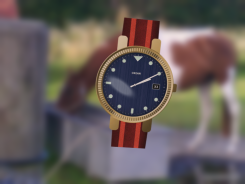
2:10
